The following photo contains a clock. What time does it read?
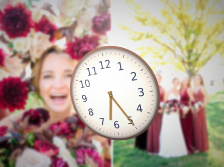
6:25
